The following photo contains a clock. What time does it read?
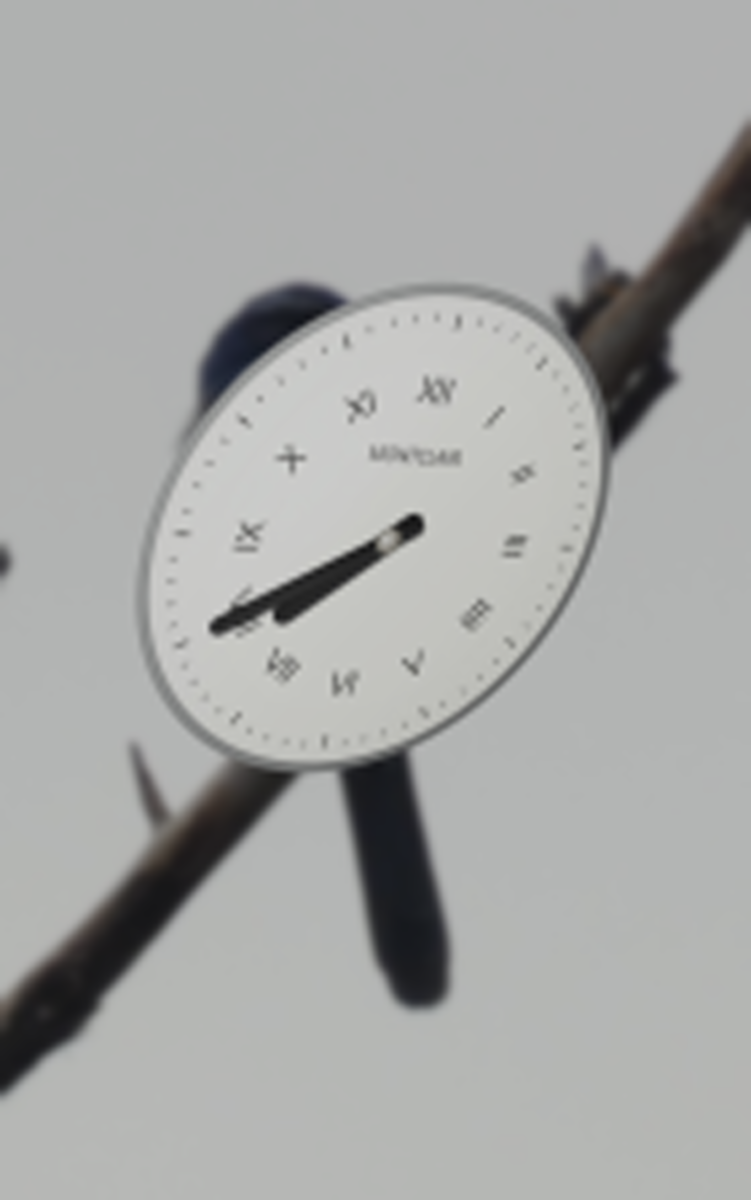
7:40
